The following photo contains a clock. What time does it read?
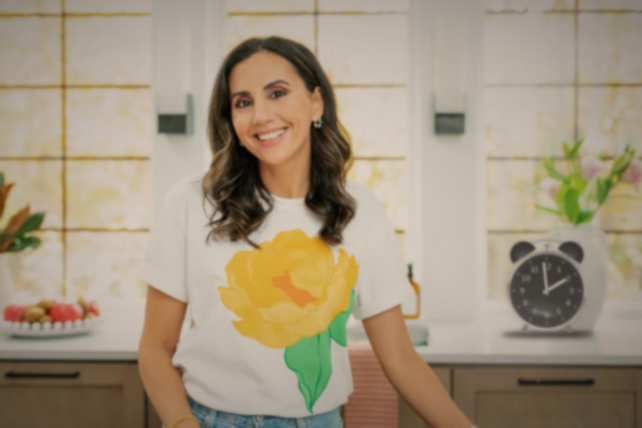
1:59
